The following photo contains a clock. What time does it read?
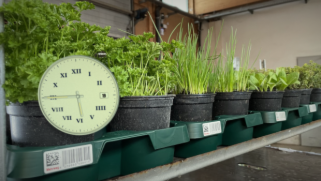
5:45
